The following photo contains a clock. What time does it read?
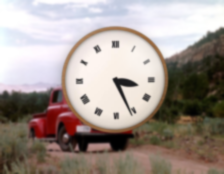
3:26
